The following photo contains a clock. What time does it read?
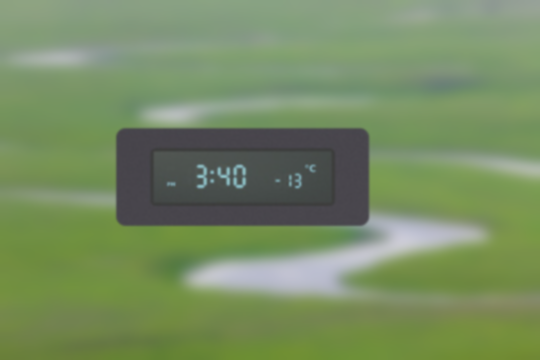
3:40
